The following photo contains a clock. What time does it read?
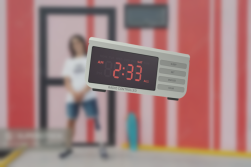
2:33
